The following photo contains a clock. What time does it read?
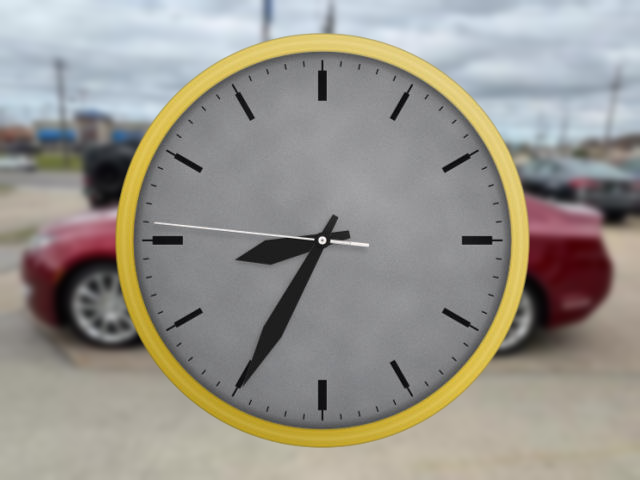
8:34:46
